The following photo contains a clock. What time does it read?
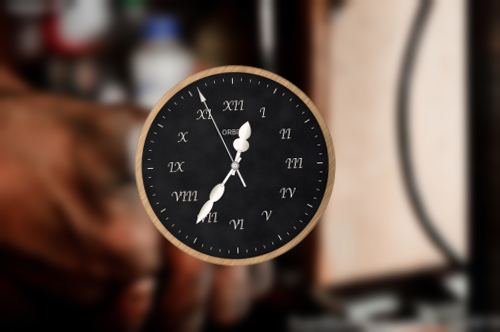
12:35:56
